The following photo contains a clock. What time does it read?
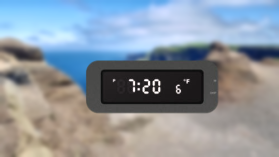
7:20
